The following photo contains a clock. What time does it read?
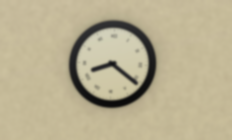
8:21
